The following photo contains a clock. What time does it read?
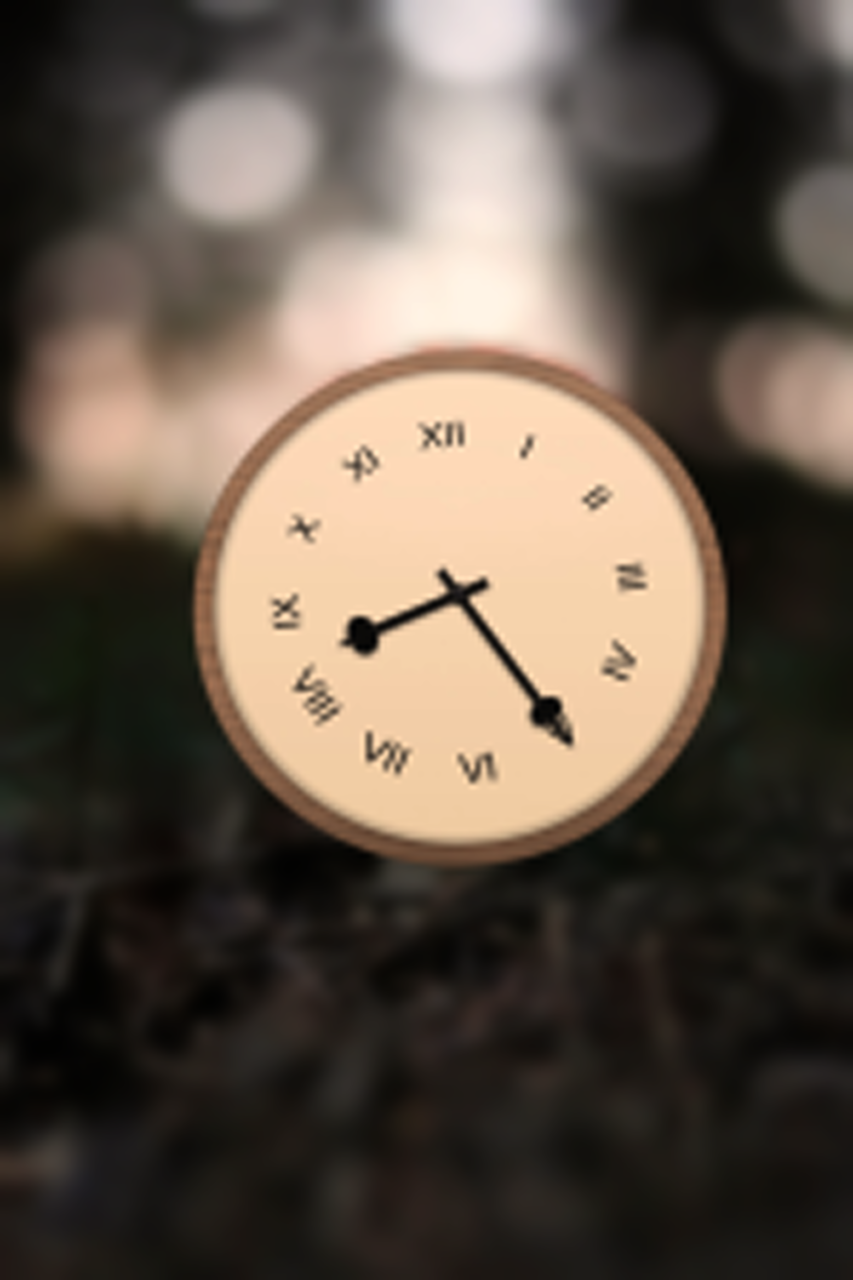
8:25
